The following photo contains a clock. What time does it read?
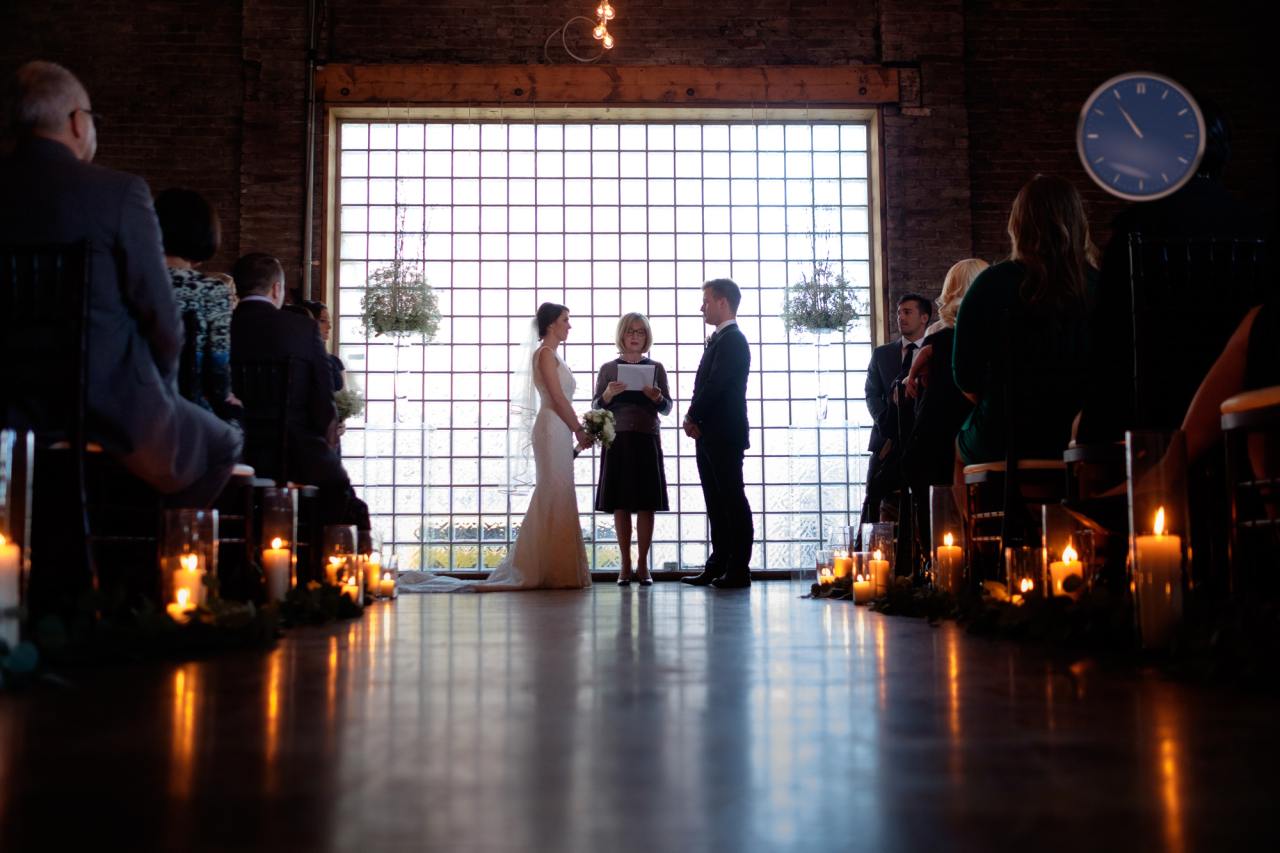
10:54
